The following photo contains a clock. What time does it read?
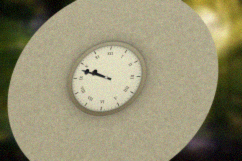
9:48
